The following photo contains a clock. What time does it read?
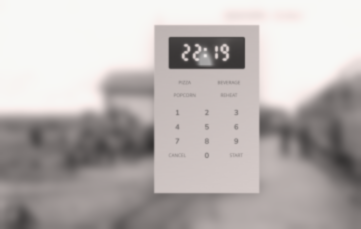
22:19
